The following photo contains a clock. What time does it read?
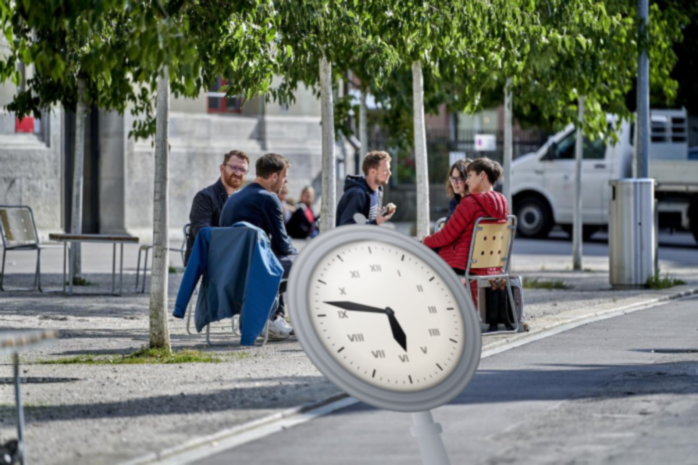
5:47
